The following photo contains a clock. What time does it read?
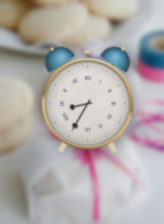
8:35
